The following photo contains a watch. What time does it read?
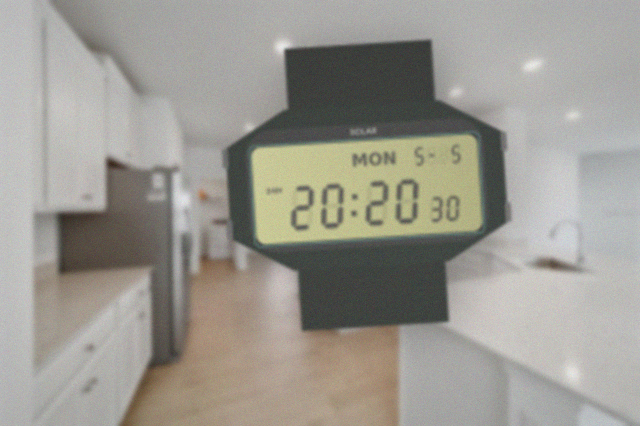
20:20:30
